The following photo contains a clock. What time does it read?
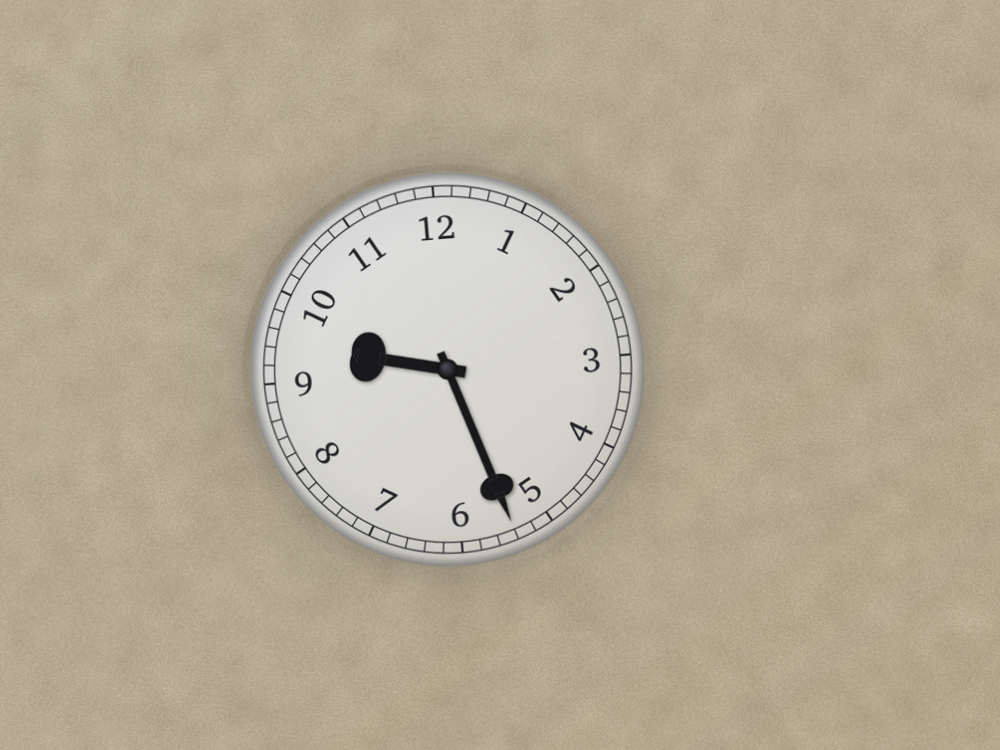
9:27
